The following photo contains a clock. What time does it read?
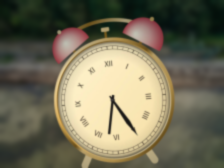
6:25
